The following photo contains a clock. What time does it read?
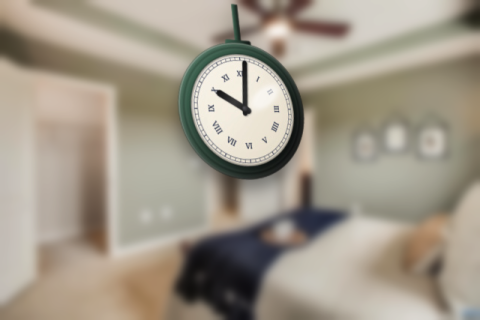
10:01
